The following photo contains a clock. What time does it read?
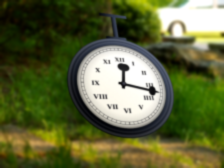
12:17
